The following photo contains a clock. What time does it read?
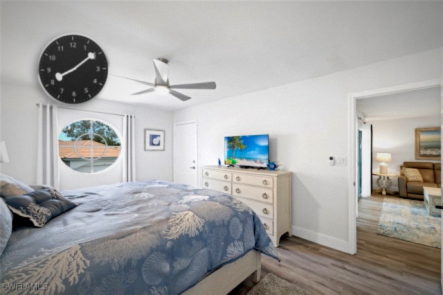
8:09
